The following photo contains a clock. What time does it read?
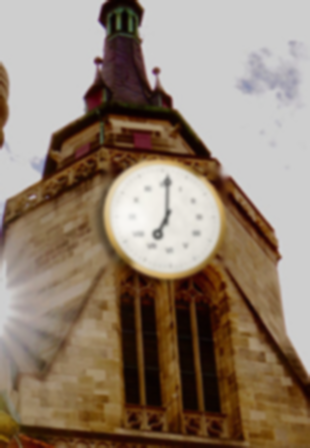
7:01
